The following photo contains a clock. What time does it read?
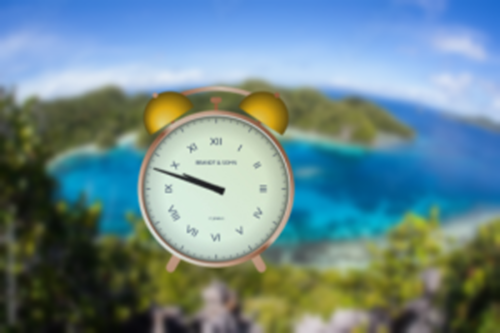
9:48
